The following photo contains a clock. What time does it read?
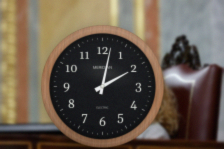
2:02
